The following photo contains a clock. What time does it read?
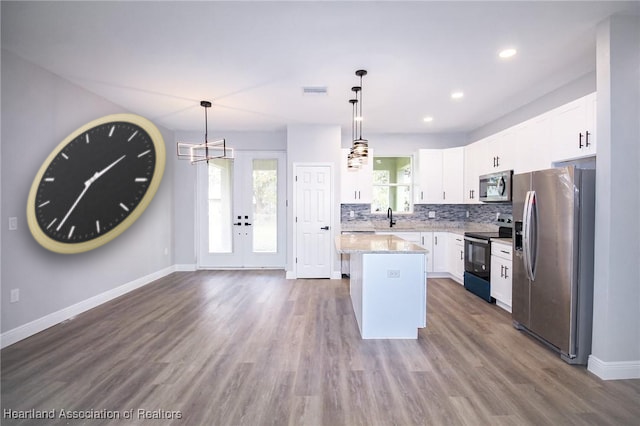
1:33
